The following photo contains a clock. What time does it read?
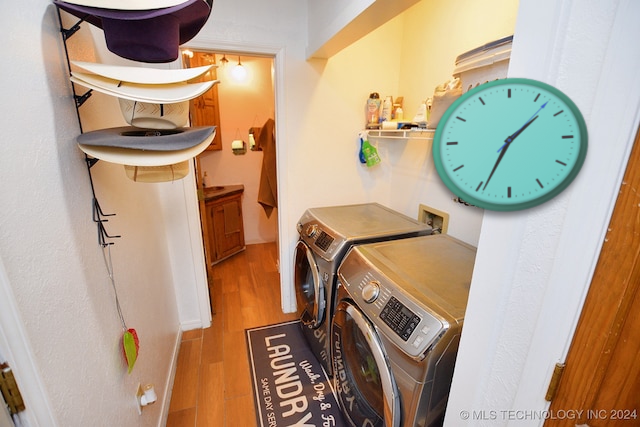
1:34:07
